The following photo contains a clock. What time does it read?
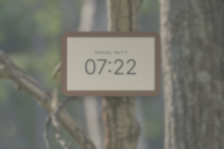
7:22
